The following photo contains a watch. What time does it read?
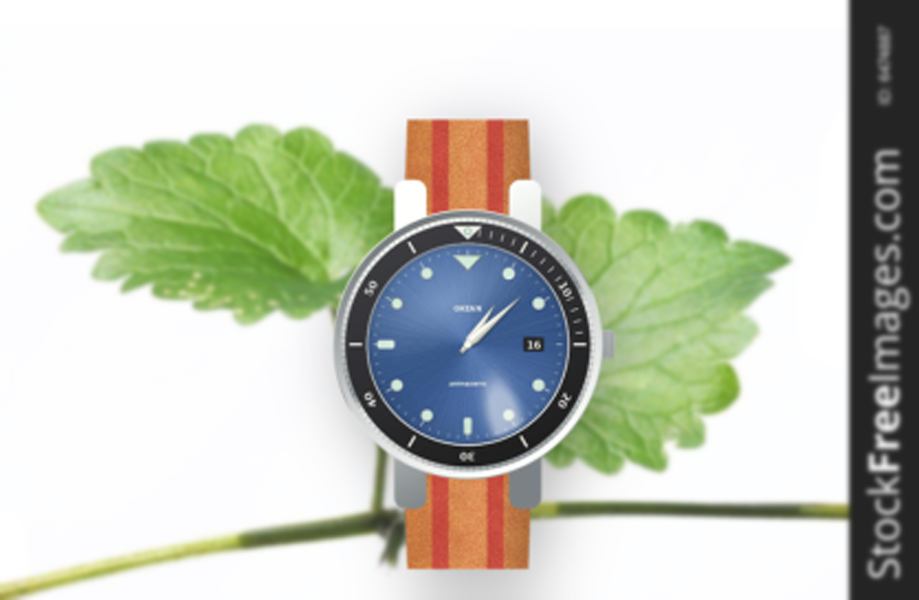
1:08
